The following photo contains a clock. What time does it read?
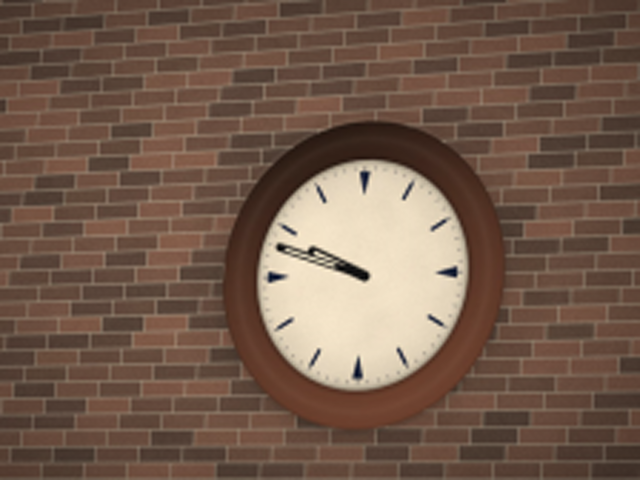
9:48
